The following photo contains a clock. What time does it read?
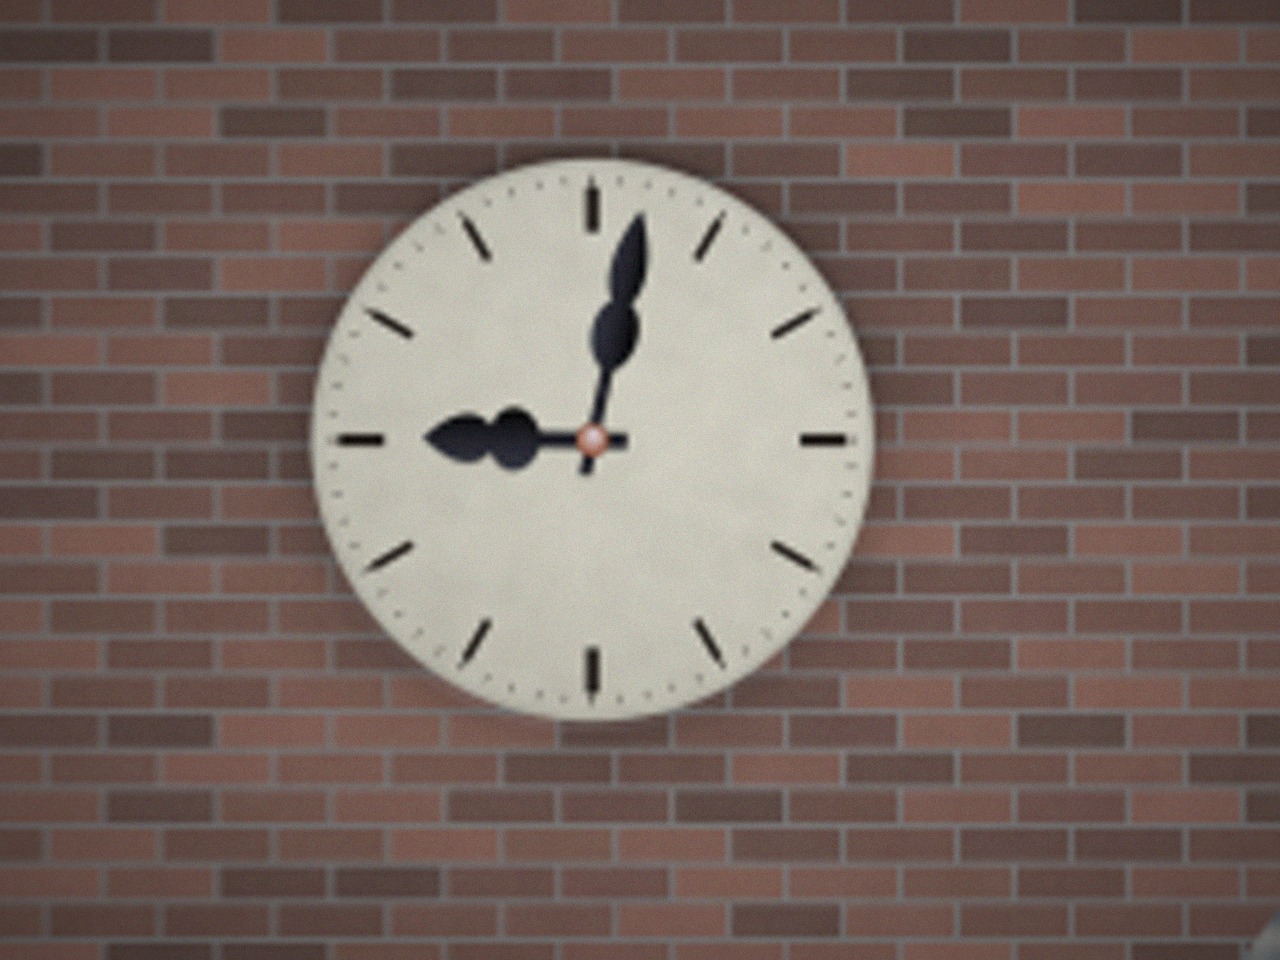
9:02
